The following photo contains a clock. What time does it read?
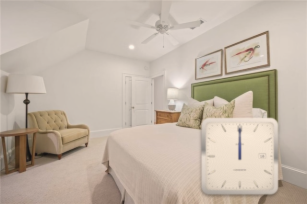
12:00
